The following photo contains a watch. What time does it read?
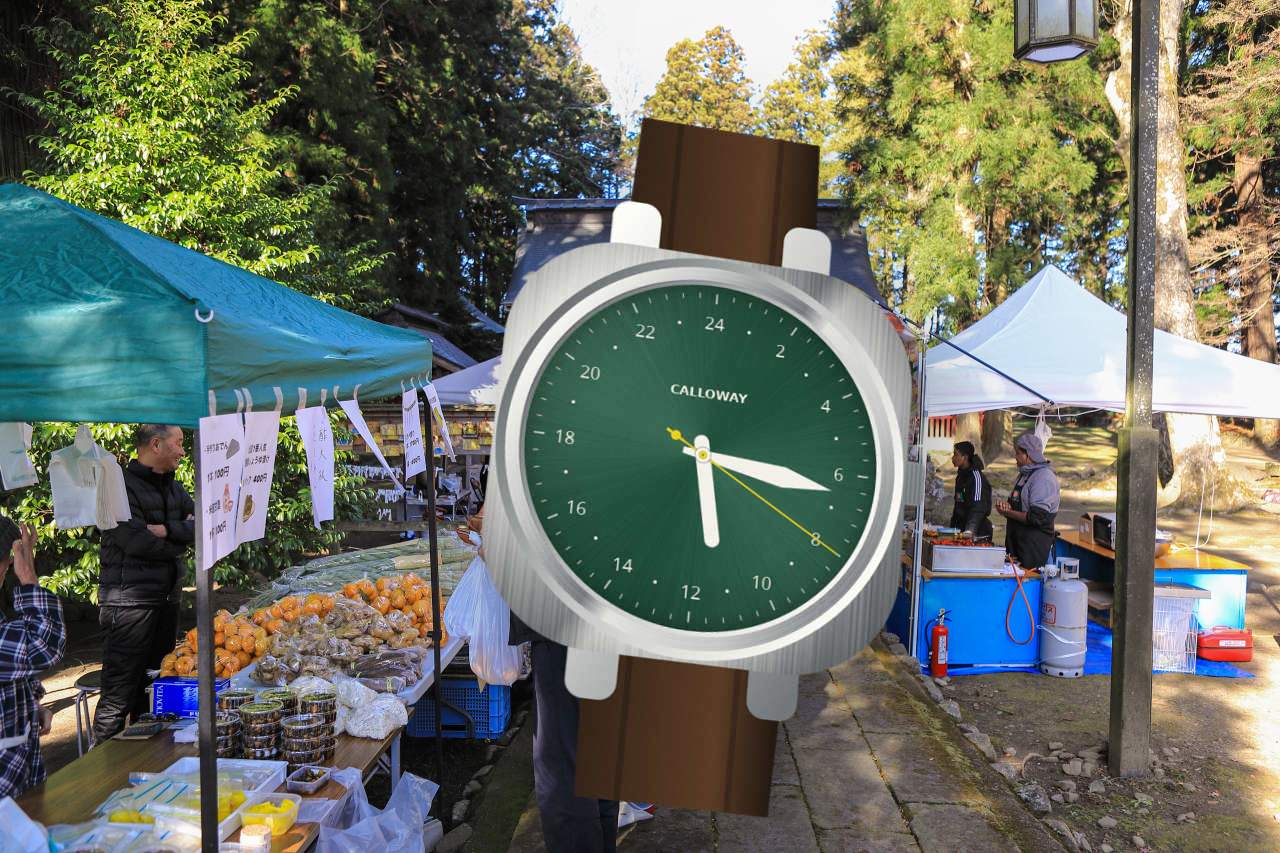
11:16:20
